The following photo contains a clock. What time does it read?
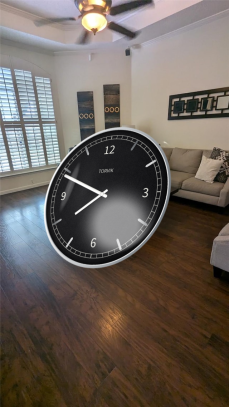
7:49
